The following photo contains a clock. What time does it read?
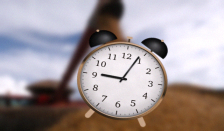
9:04
